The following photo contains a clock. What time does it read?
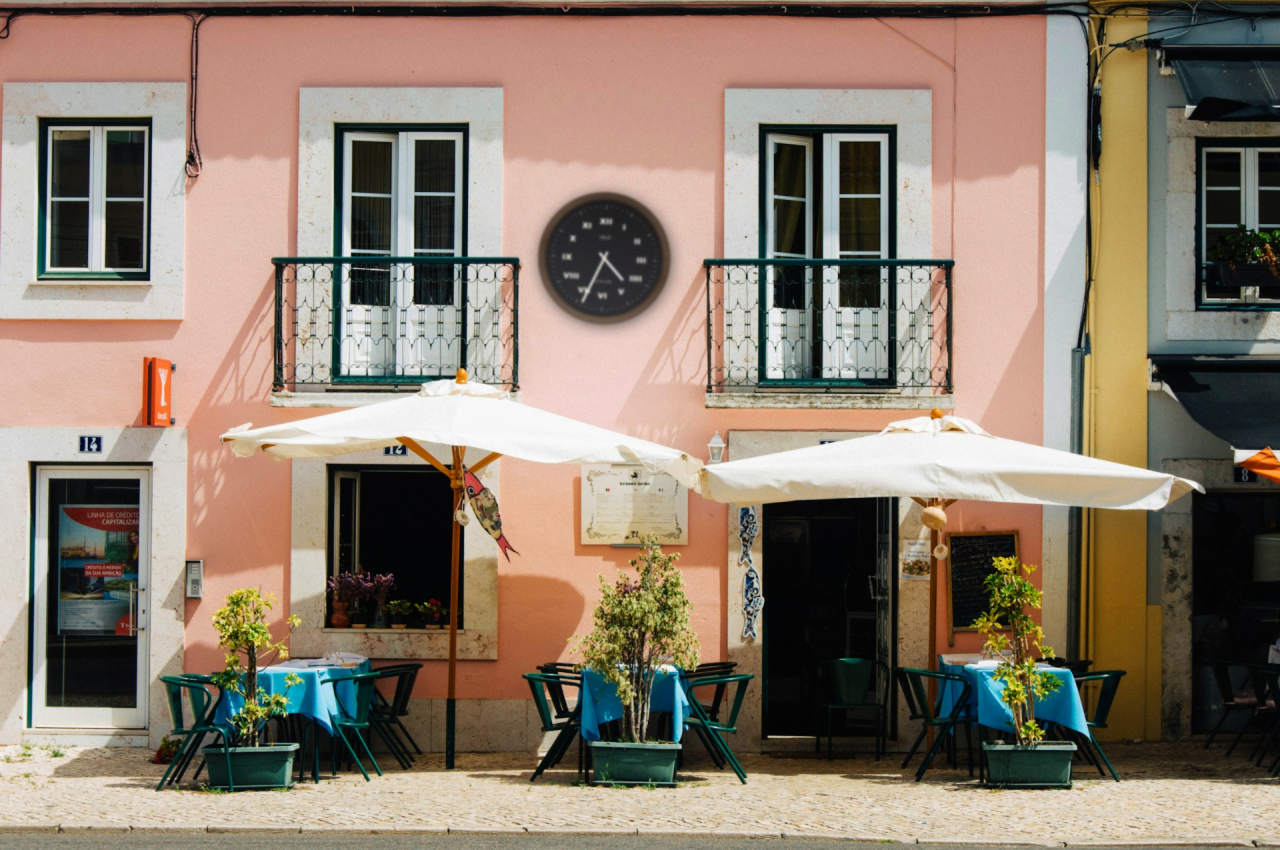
4:34
